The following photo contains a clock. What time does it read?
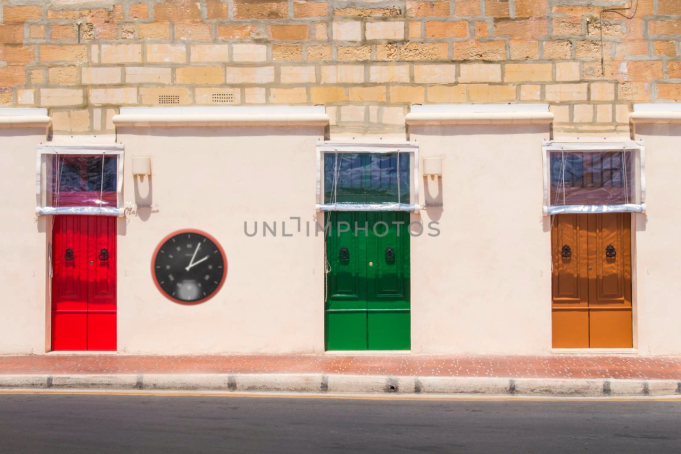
2:04
